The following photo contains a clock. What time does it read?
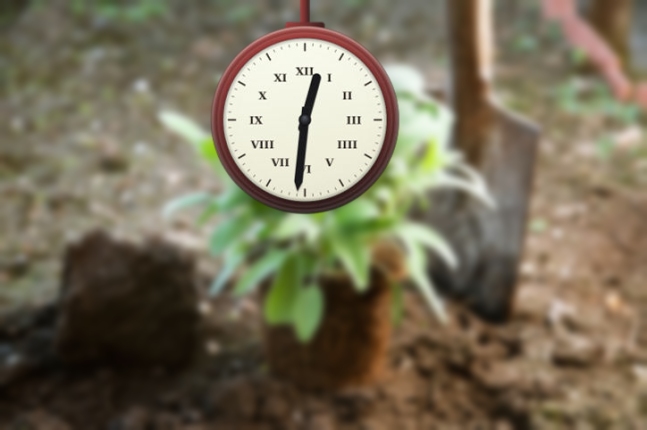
12:31
